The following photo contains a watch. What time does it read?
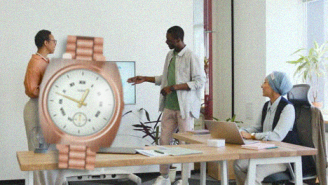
12:48
